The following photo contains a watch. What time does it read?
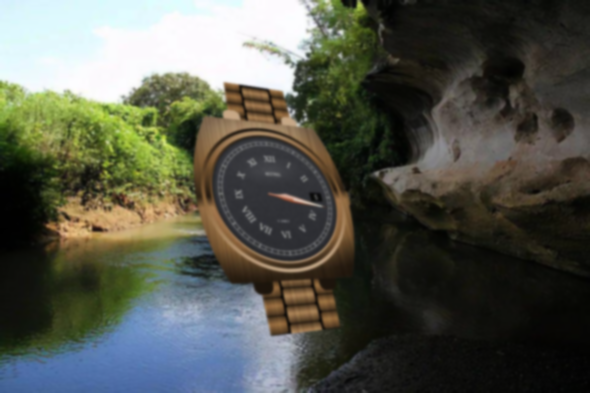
3:17
